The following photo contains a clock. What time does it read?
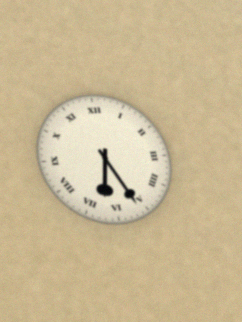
6:26
